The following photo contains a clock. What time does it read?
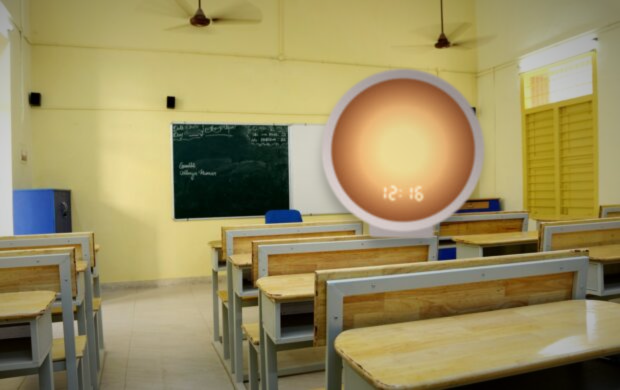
12:16
